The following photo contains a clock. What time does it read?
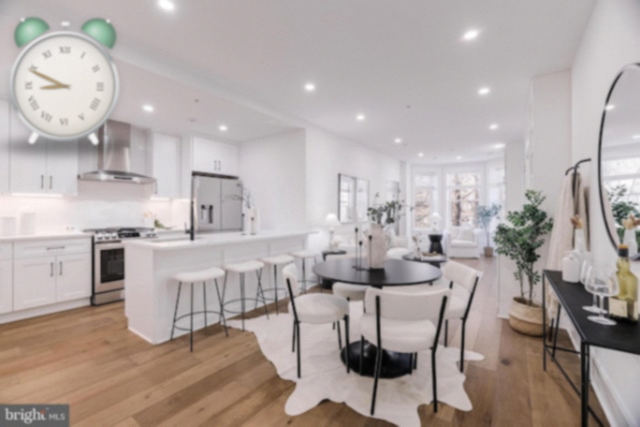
8:49
